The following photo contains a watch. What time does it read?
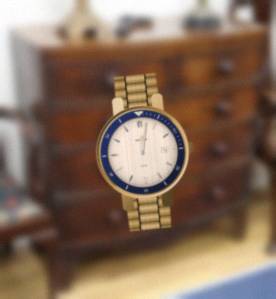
12:02
